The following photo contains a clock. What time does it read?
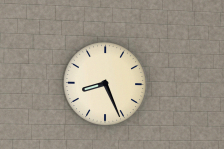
8:26
